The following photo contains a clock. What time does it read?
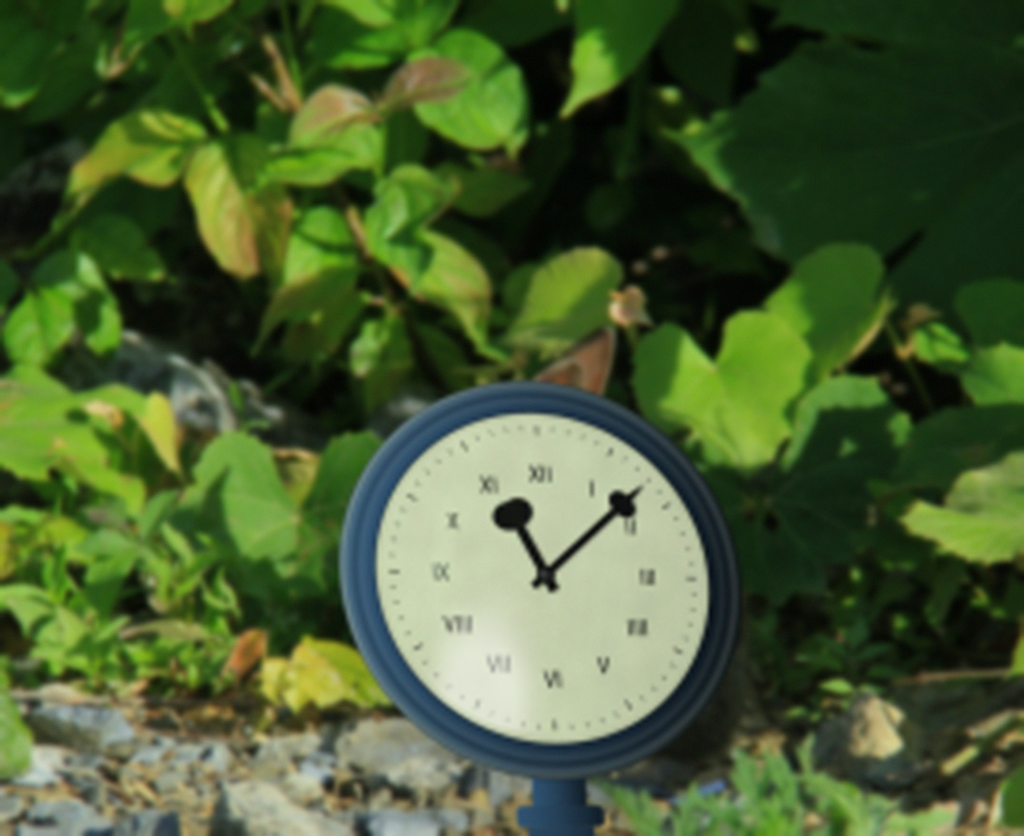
11:08
